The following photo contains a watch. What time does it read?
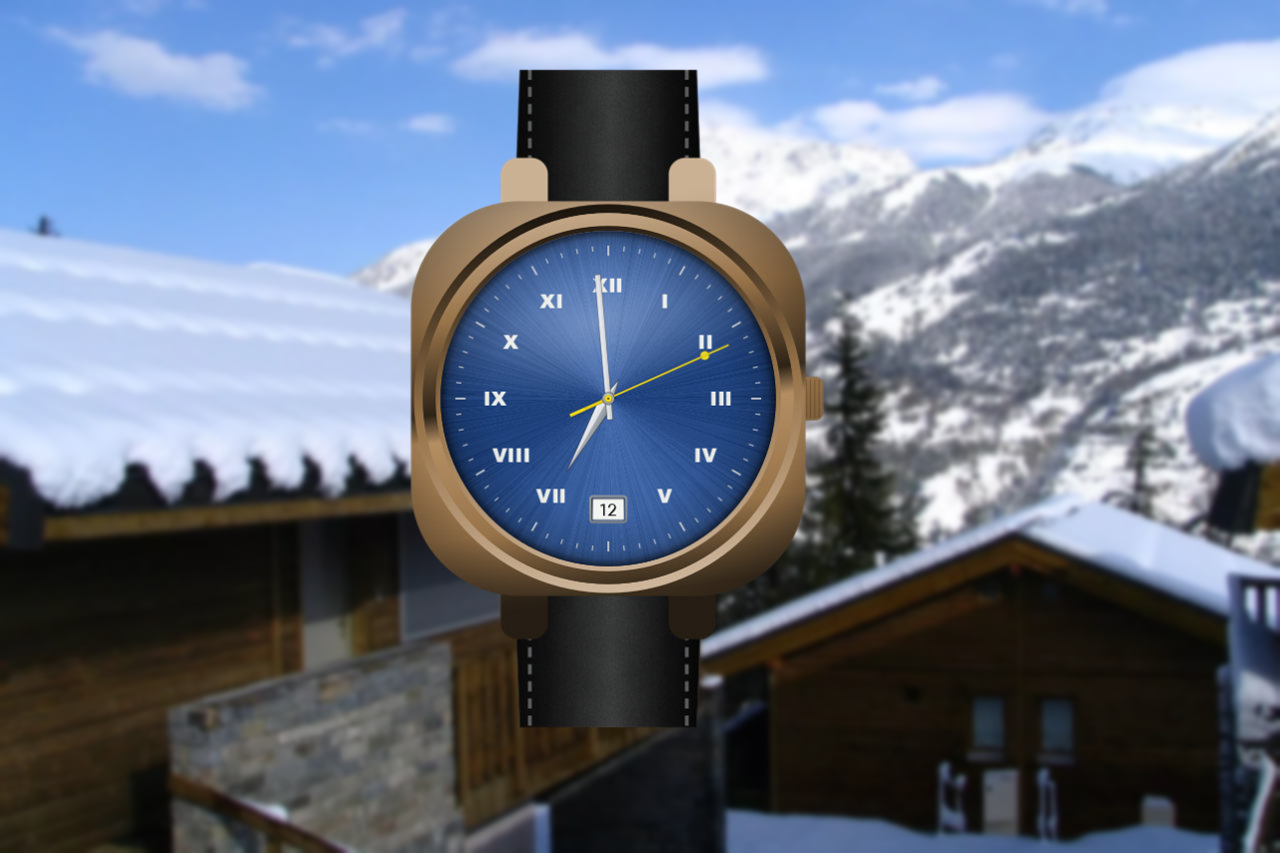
6:59:11
